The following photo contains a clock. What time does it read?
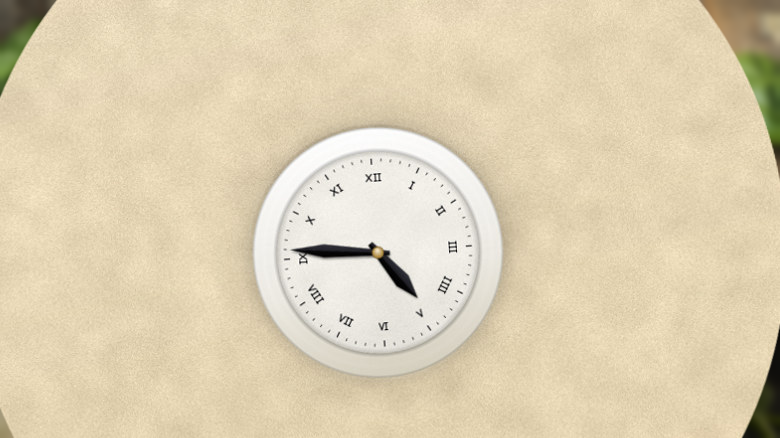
4:46
